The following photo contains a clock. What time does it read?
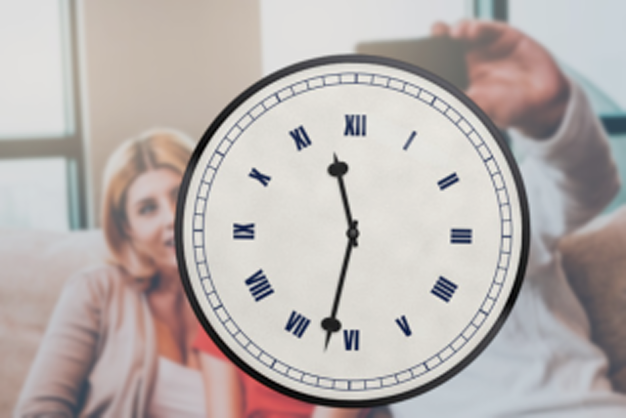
11:32
